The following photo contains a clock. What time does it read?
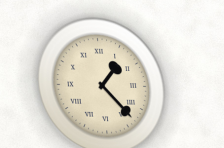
1:23
